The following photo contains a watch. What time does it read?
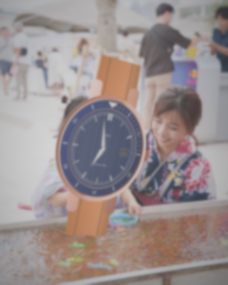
6:58
